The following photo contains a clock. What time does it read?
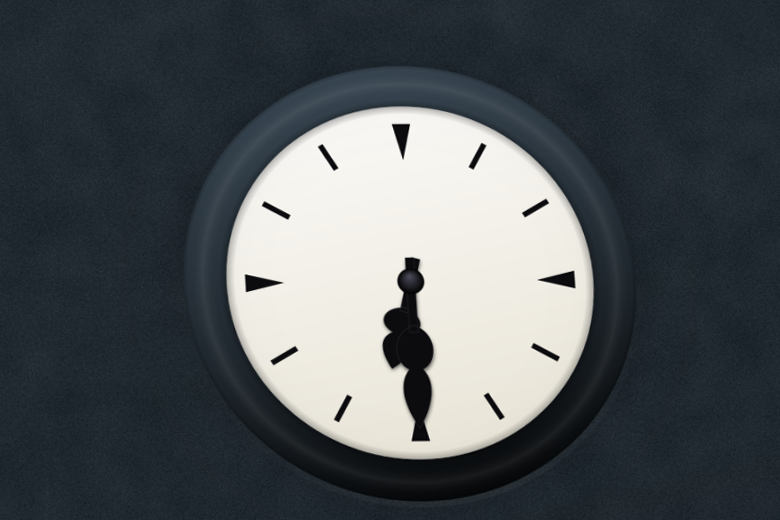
6:30
